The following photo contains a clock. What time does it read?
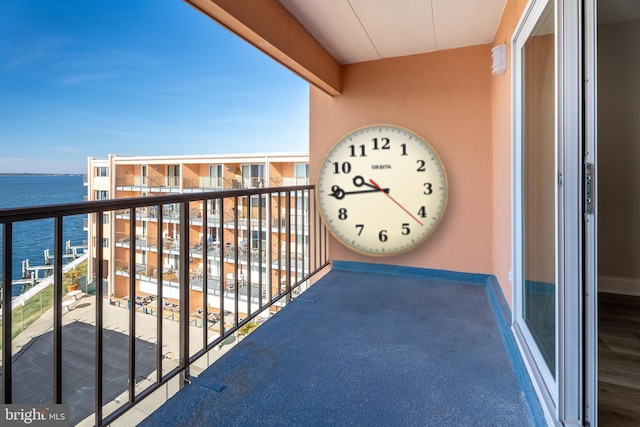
9:44:22
